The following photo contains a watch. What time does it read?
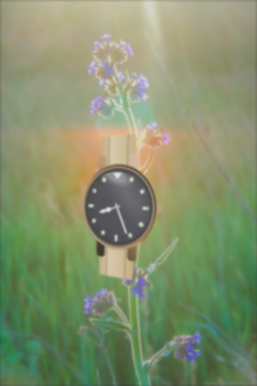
8:26
